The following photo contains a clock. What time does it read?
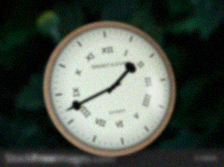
1:42
